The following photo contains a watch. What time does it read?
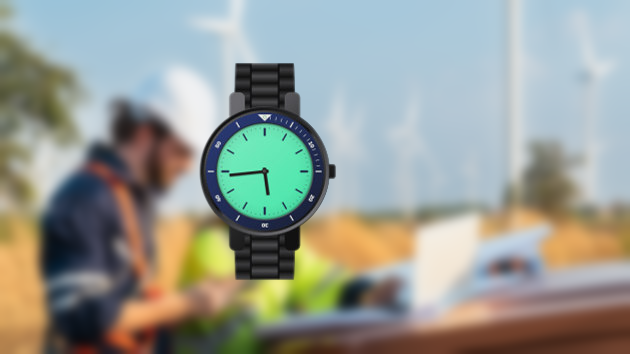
5:44
